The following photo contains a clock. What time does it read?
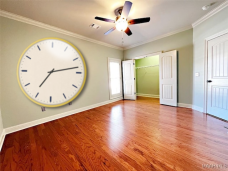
7:13
